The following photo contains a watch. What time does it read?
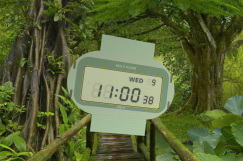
11:00:38
